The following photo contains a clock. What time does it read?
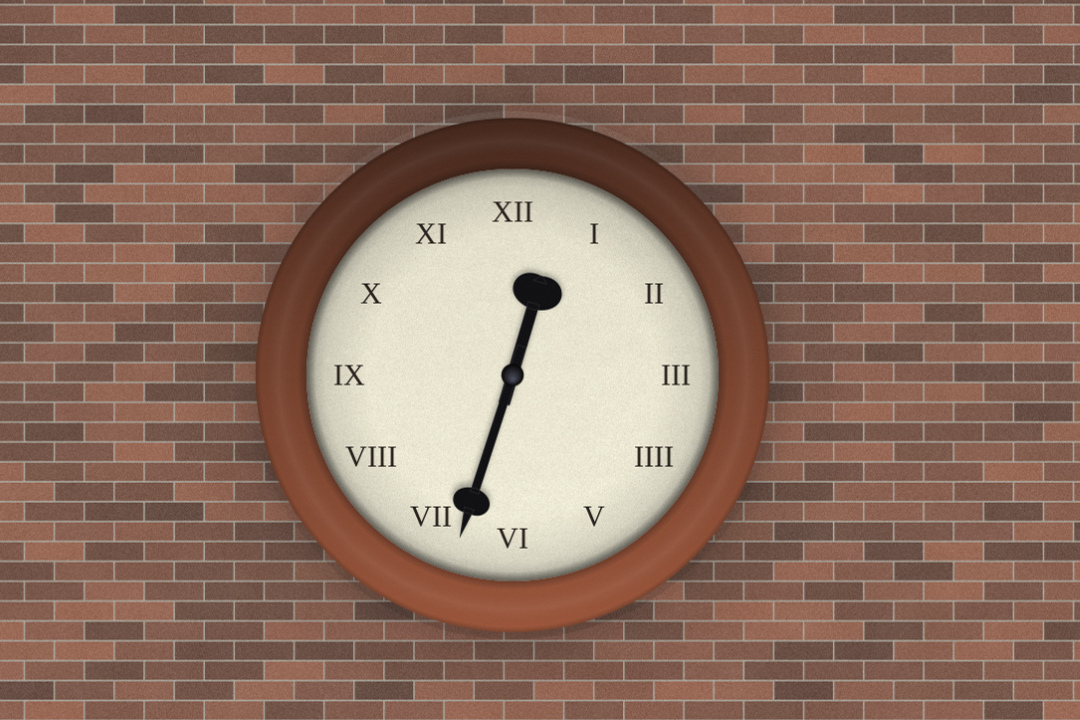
12:33
